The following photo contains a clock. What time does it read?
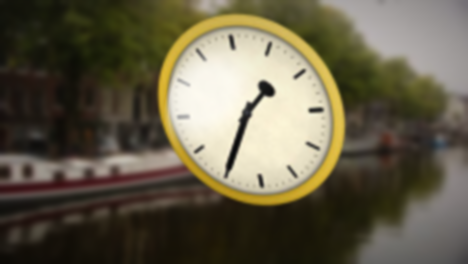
1:35
